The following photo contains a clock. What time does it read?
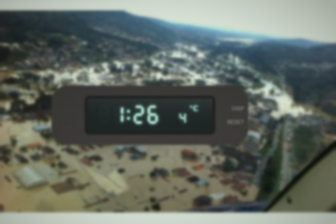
1:26
